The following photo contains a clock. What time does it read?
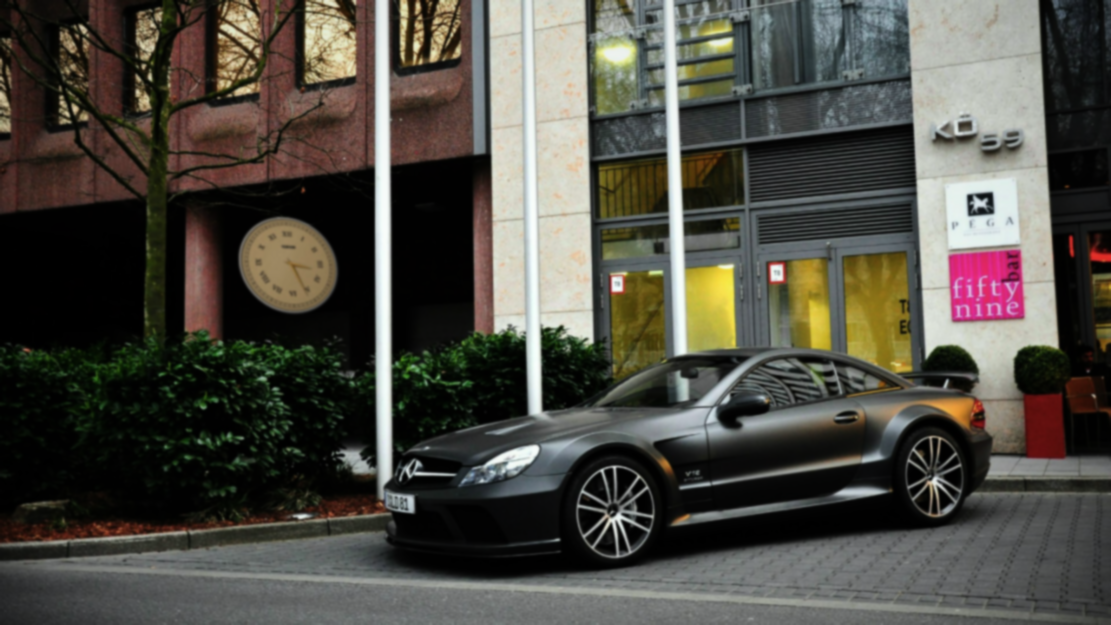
3:26
